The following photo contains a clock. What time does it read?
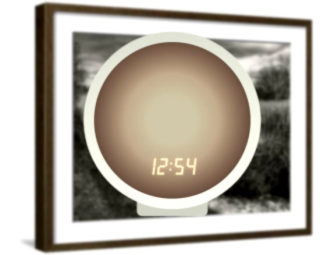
12:54
